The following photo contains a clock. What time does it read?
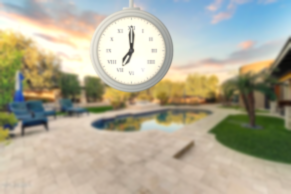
7:00
